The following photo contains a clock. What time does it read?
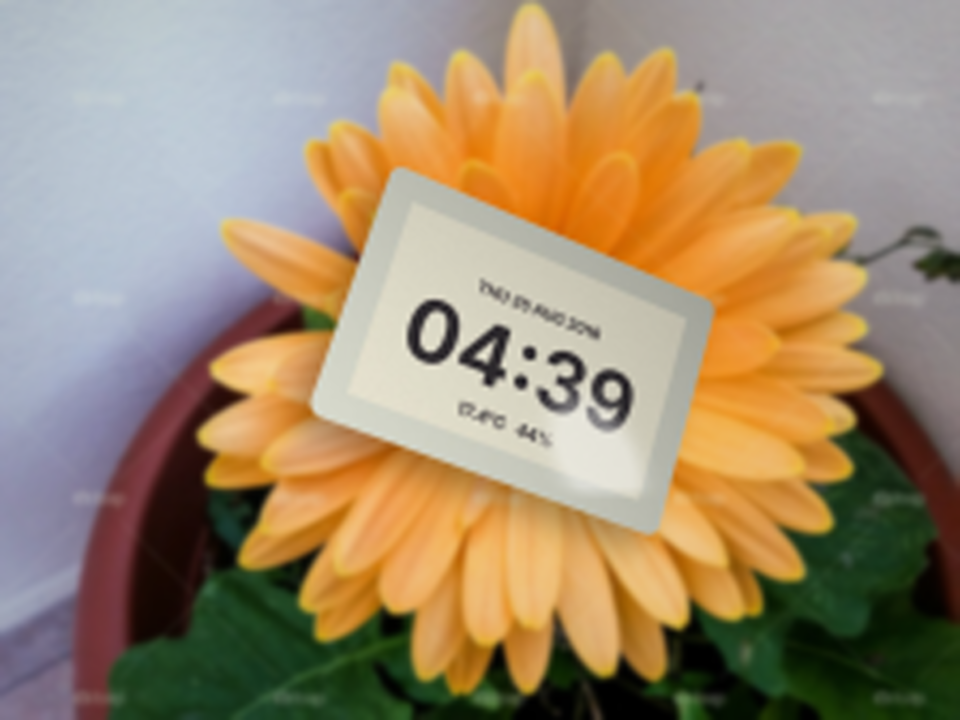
4:39
